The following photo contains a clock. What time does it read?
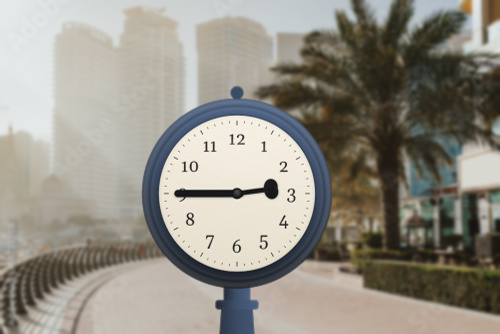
2:45
